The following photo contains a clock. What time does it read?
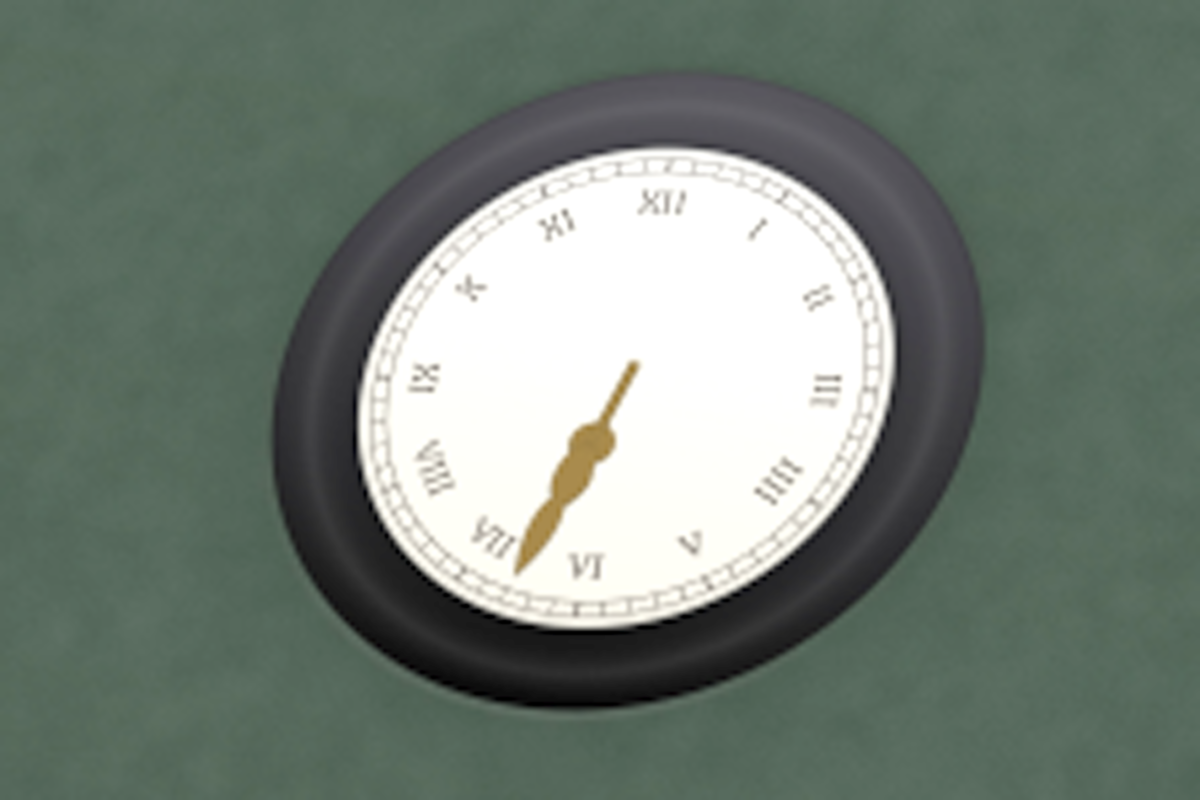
6:33
